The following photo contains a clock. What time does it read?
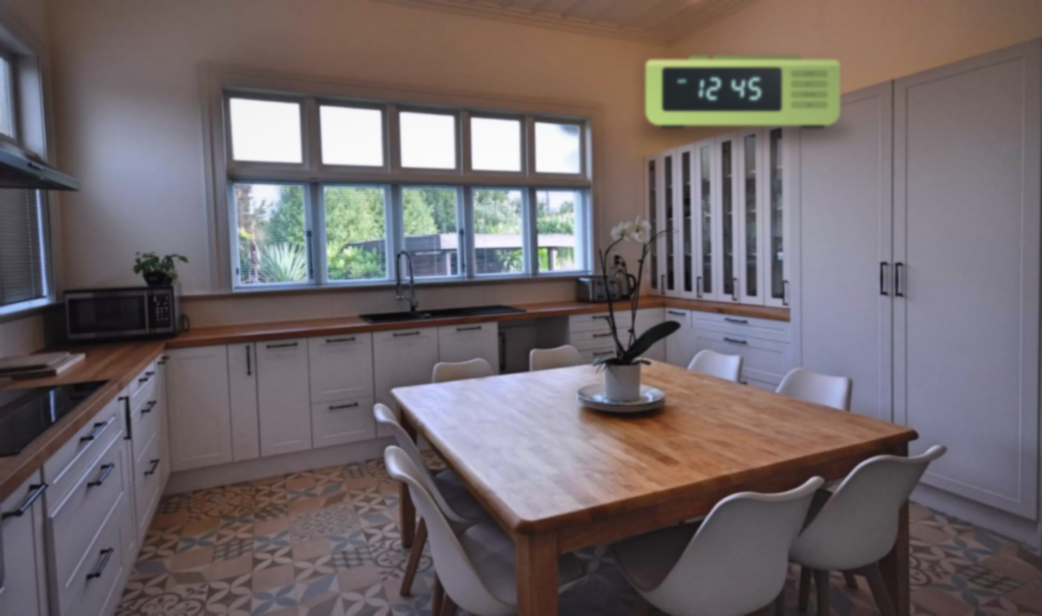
12:45
